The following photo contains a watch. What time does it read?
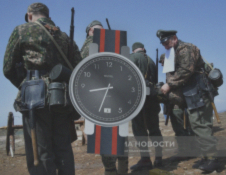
8:33
